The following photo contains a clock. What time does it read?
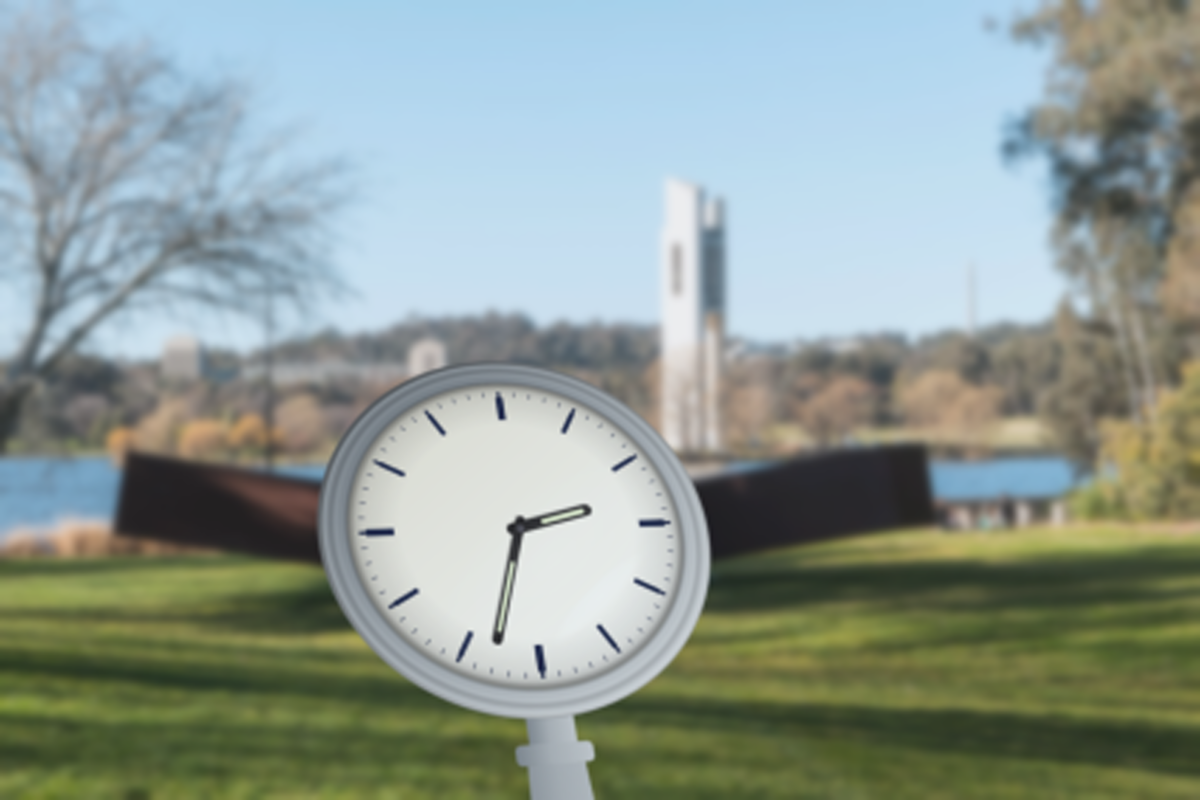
2:33
